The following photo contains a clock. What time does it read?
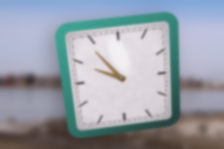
9:54
